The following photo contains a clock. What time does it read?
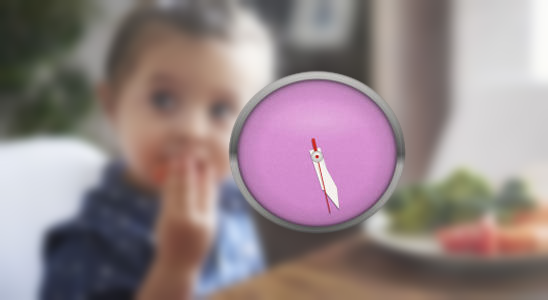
5:26:28
